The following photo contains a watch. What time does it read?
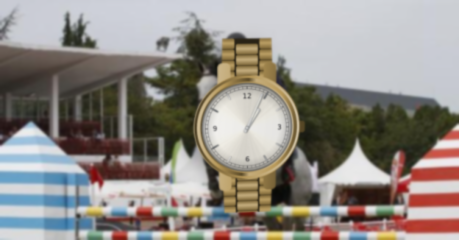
1:04
